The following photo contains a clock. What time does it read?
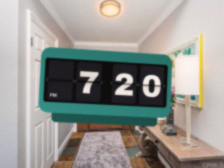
7:20
